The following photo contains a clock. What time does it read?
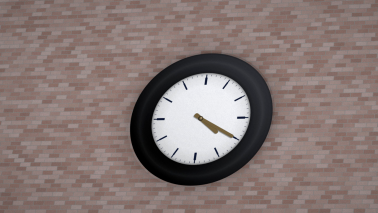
4:20
